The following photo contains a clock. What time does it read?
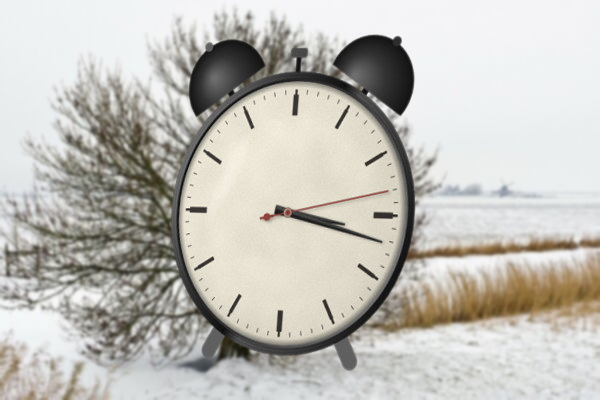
3:17:13
